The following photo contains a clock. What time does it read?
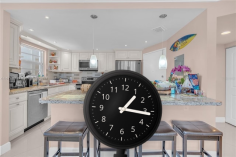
1:16
